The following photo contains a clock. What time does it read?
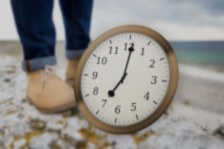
7:01
